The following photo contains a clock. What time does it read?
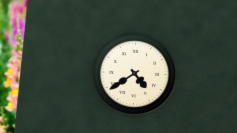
4:39
